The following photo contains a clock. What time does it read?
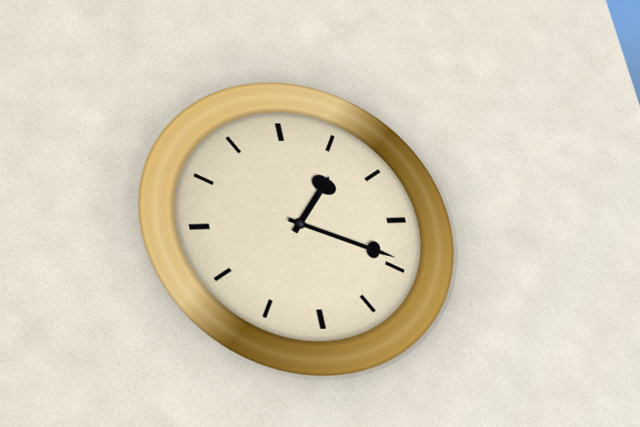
1:19
